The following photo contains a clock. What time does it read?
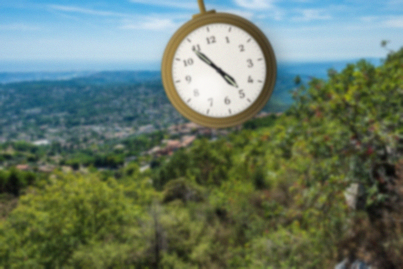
4:54
